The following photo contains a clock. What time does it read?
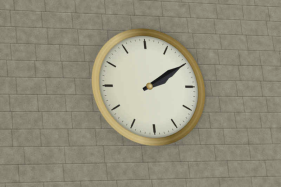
2:10
